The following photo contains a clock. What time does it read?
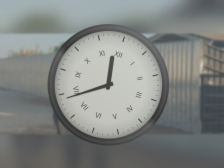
11:39
